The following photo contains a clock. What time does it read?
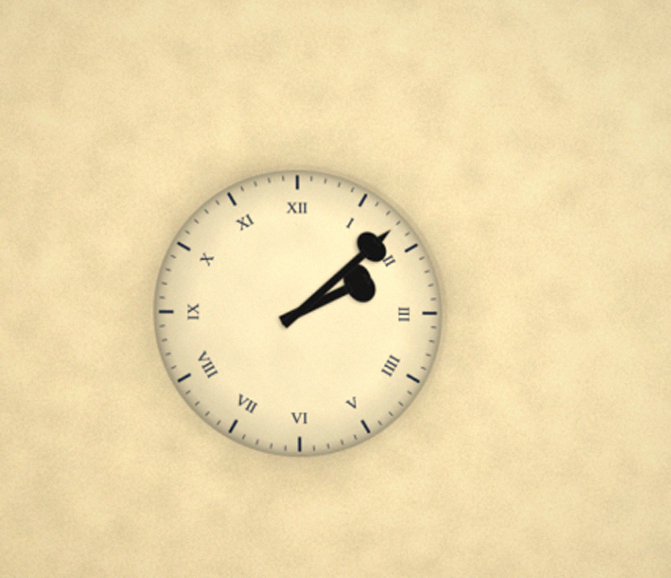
2:08
